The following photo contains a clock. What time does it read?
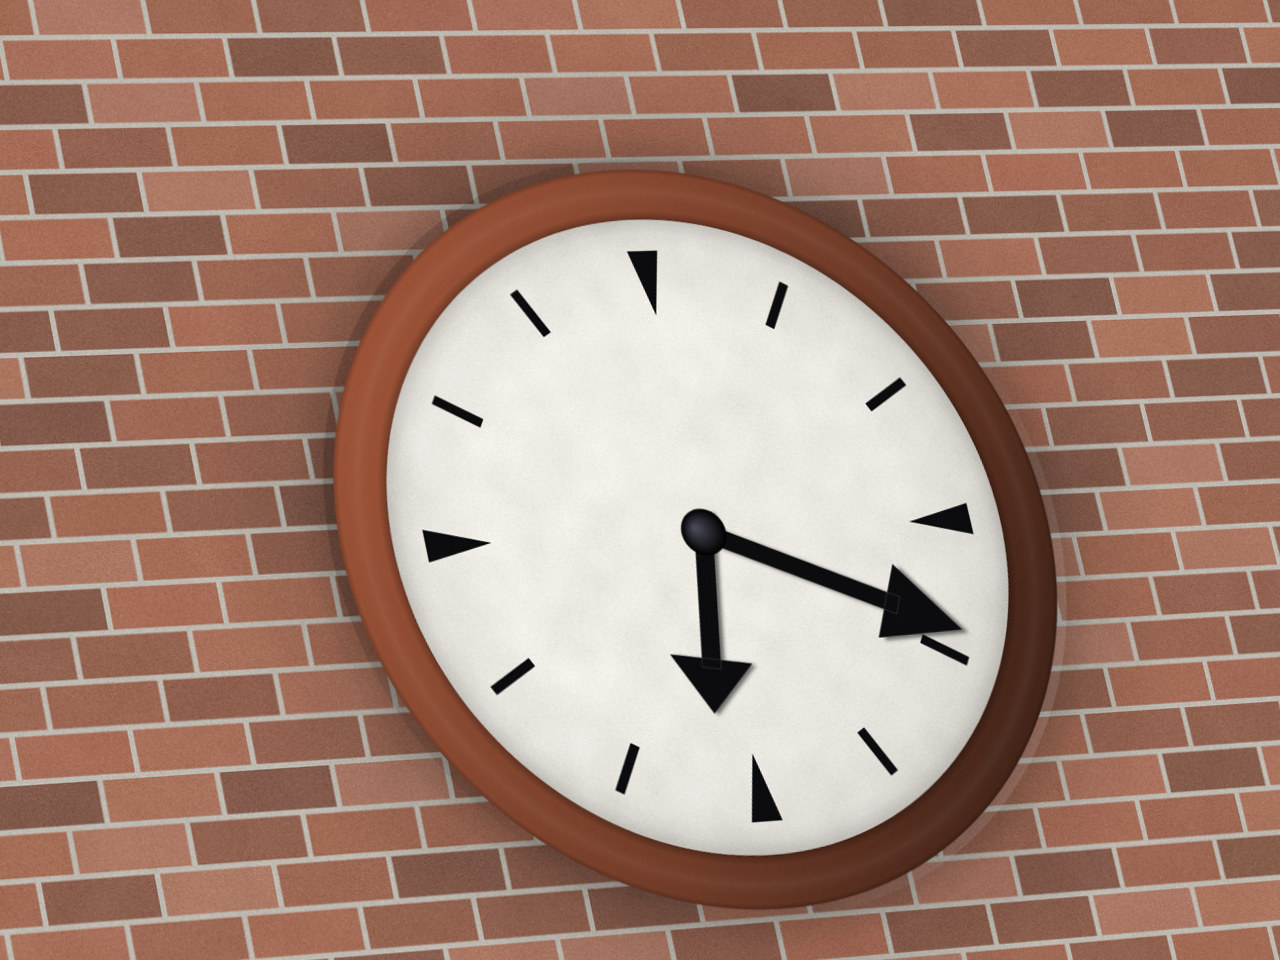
6:19
